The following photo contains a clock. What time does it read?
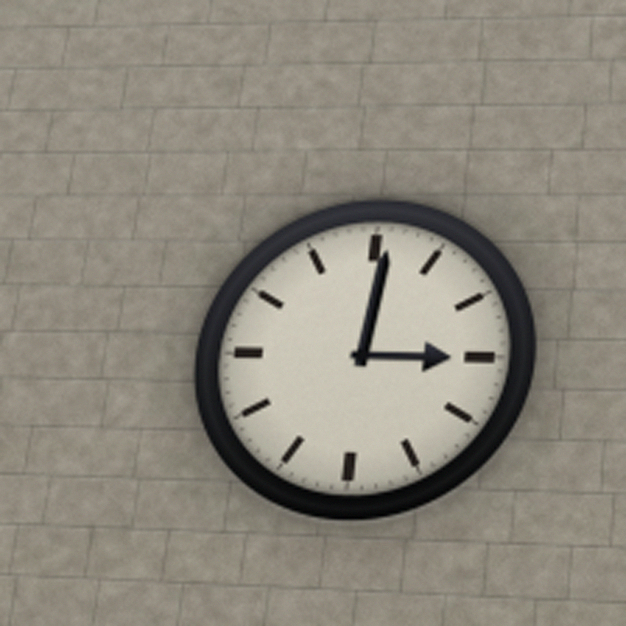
3:01
